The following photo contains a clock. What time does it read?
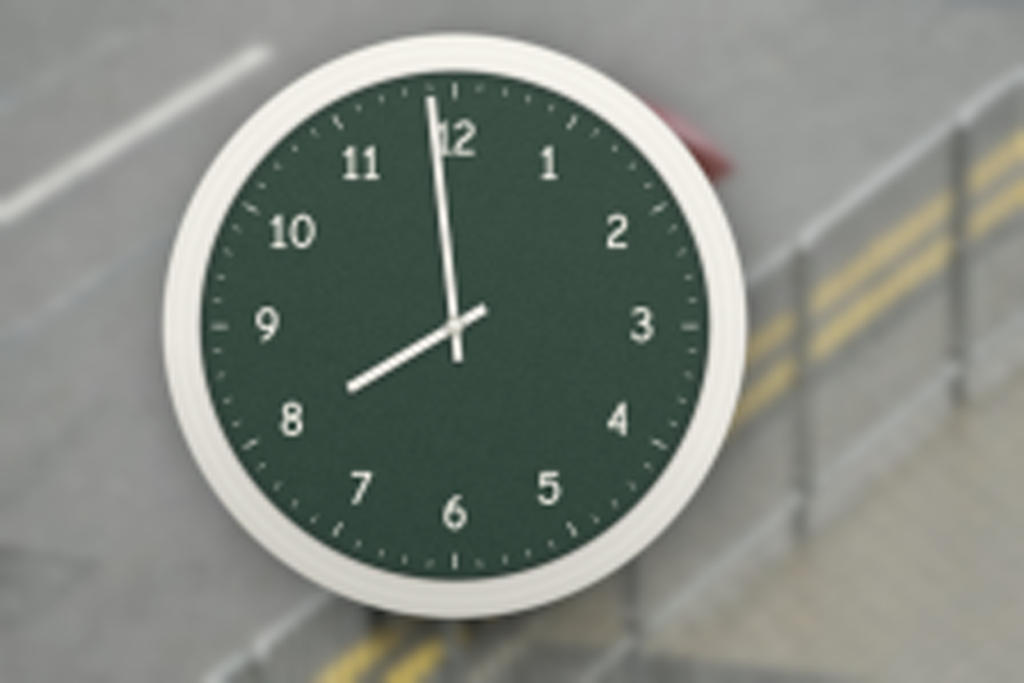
7:59
